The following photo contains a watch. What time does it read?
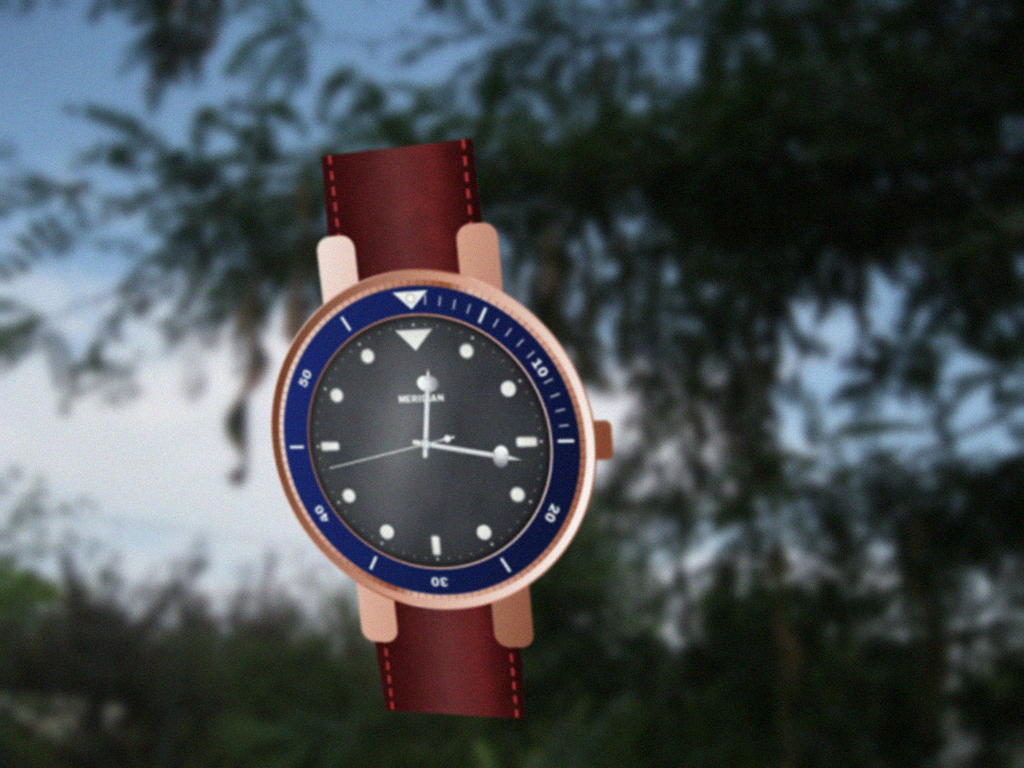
12:16:43
